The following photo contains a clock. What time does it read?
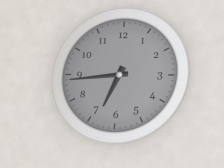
6:44
